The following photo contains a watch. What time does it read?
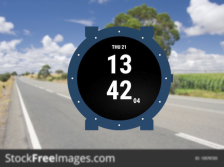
13:42
